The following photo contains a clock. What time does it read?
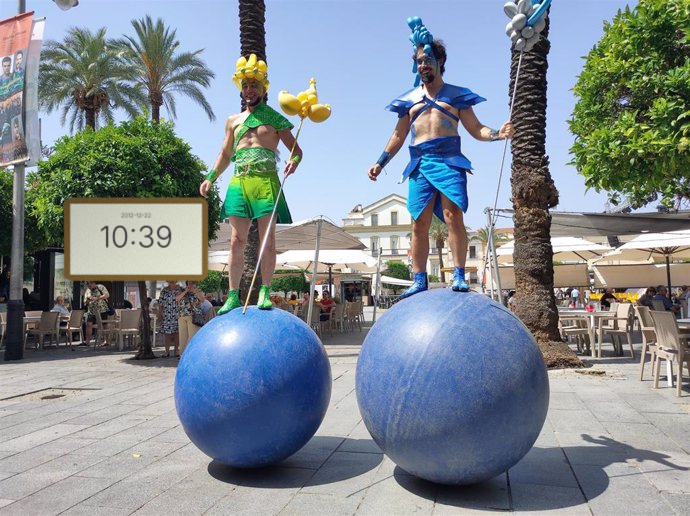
10:39
